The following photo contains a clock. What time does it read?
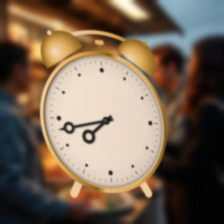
7:43
